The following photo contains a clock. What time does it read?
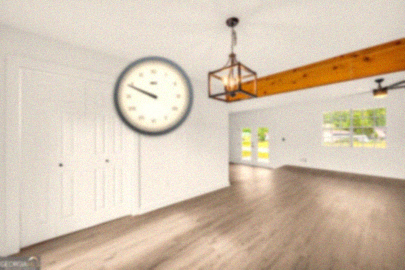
9:49
